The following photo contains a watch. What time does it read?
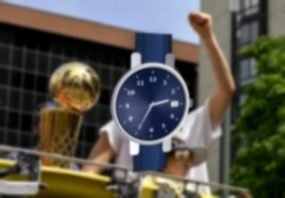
2:35
